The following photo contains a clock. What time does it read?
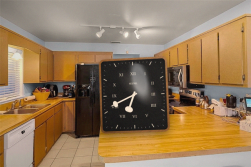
6:41
